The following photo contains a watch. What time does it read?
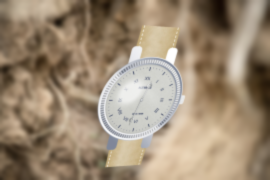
12:32
